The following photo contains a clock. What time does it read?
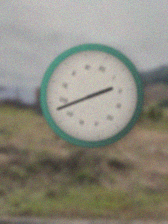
1:38
